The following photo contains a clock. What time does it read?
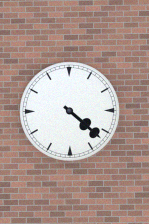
4:22
